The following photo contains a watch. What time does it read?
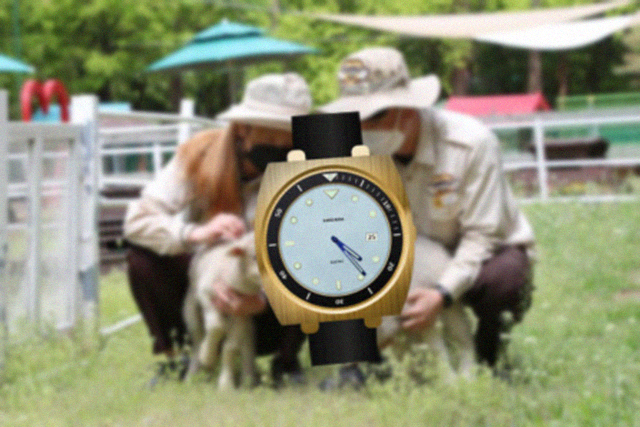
4:24
